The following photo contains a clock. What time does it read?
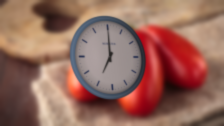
7:00
